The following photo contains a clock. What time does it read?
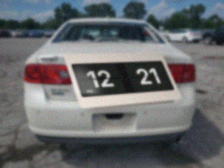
12:21
